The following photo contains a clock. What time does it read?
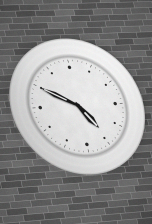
4:50
